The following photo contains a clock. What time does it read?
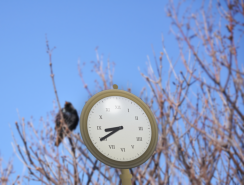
8:40
